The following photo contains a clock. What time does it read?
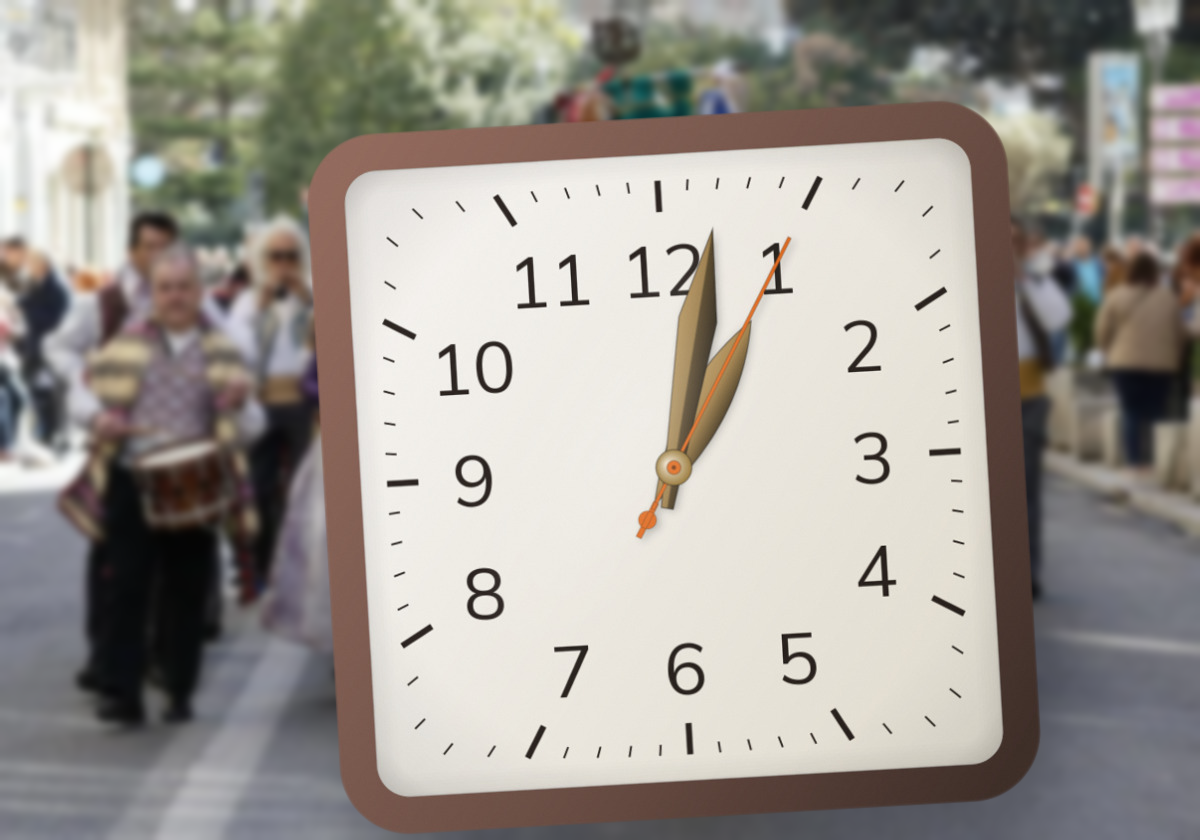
1:02:05
